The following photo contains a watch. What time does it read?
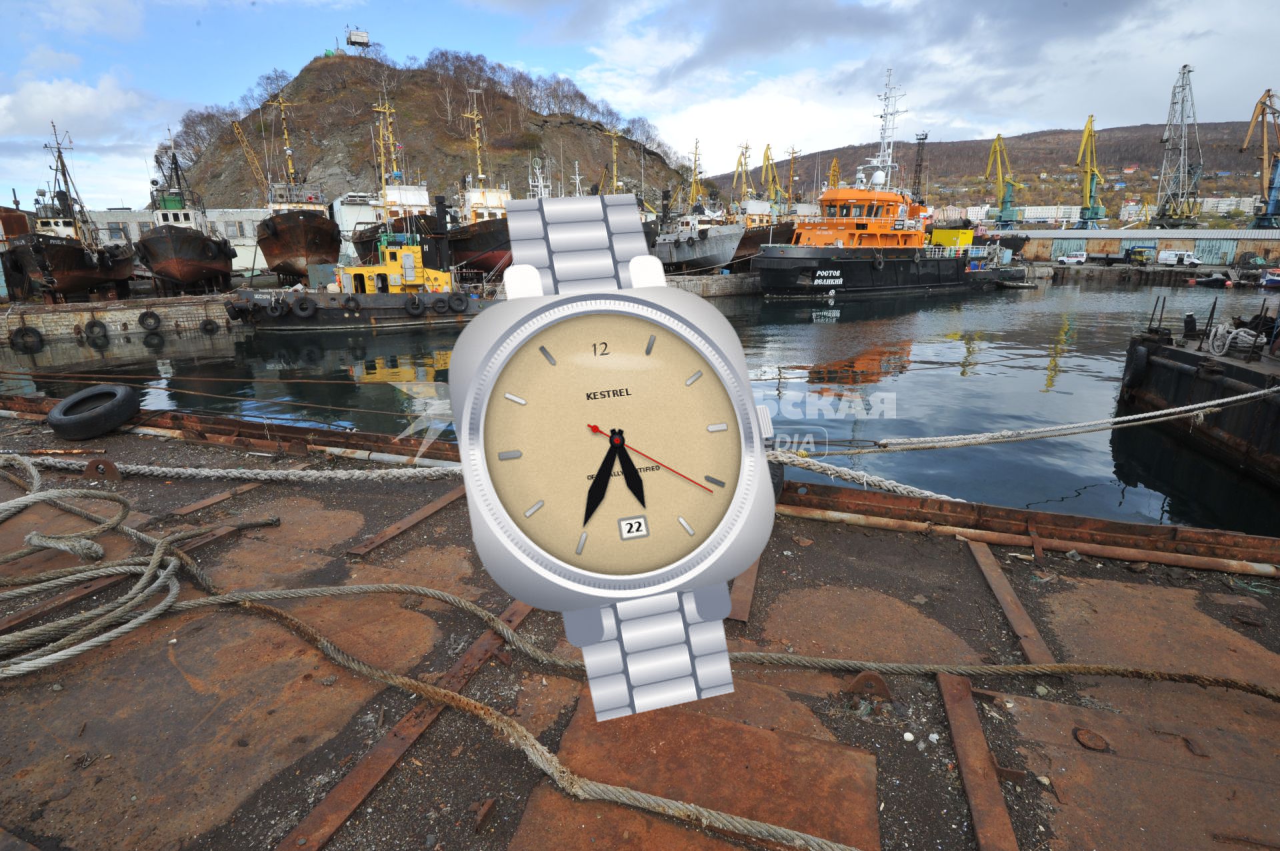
5:35:21
